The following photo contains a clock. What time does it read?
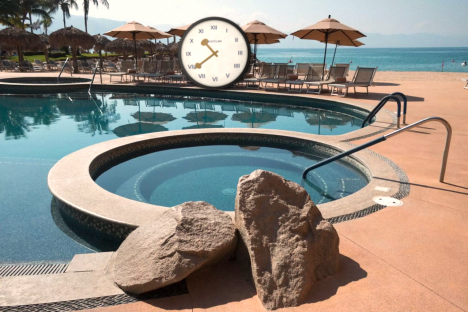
10:39
